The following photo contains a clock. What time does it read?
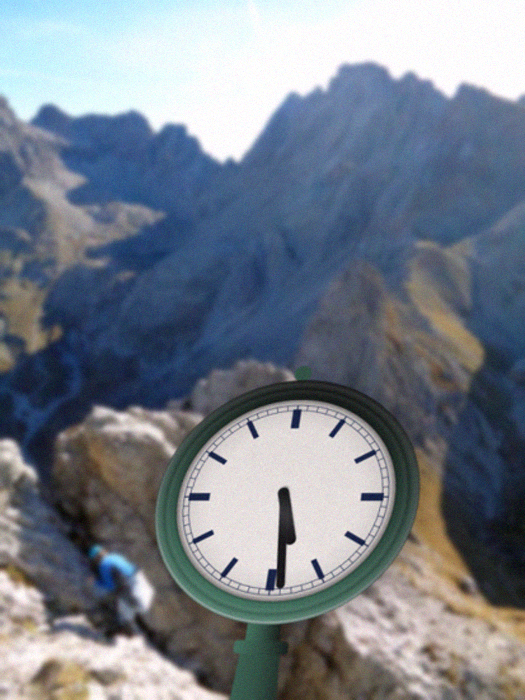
5:29
